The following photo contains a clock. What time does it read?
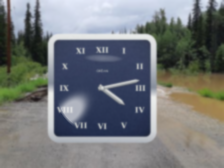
4:13
